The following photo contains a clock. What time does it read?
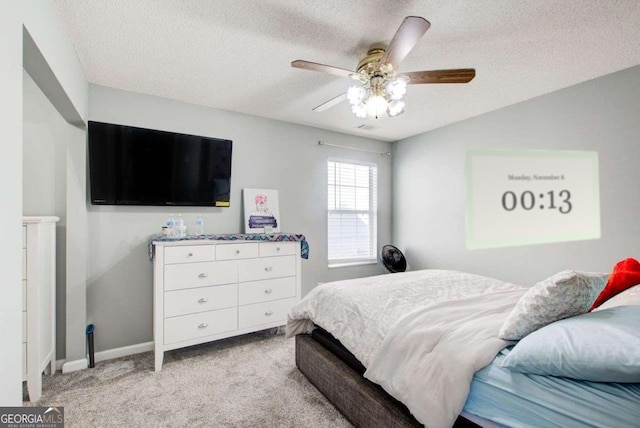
0:13
